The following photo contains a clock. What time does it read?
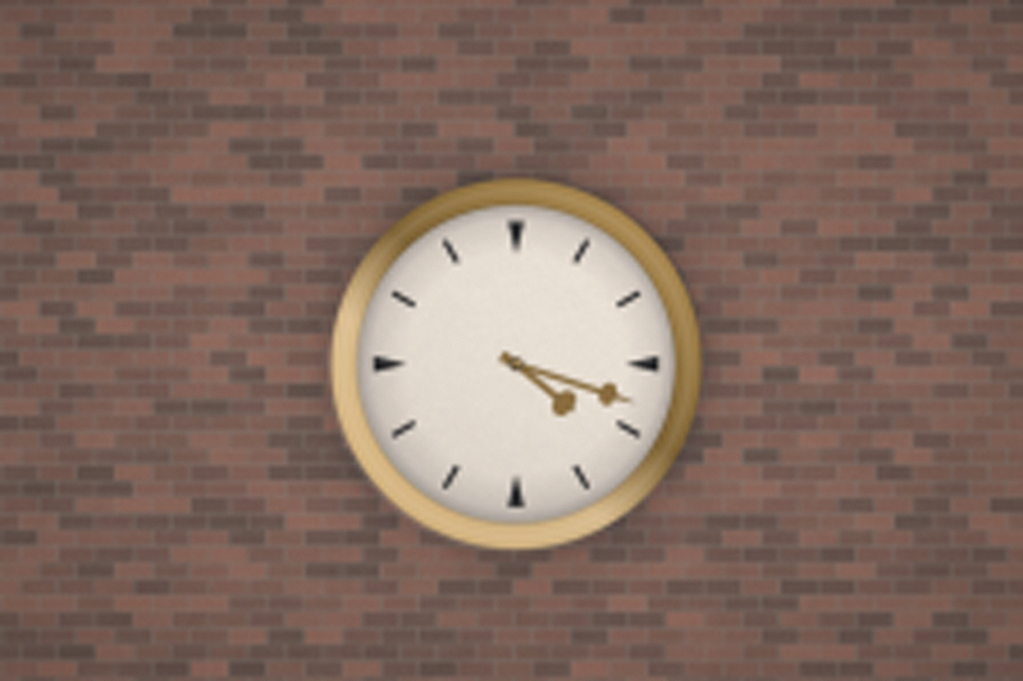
4:18
